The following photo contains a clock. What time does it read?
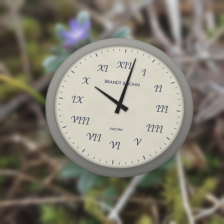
10:02
